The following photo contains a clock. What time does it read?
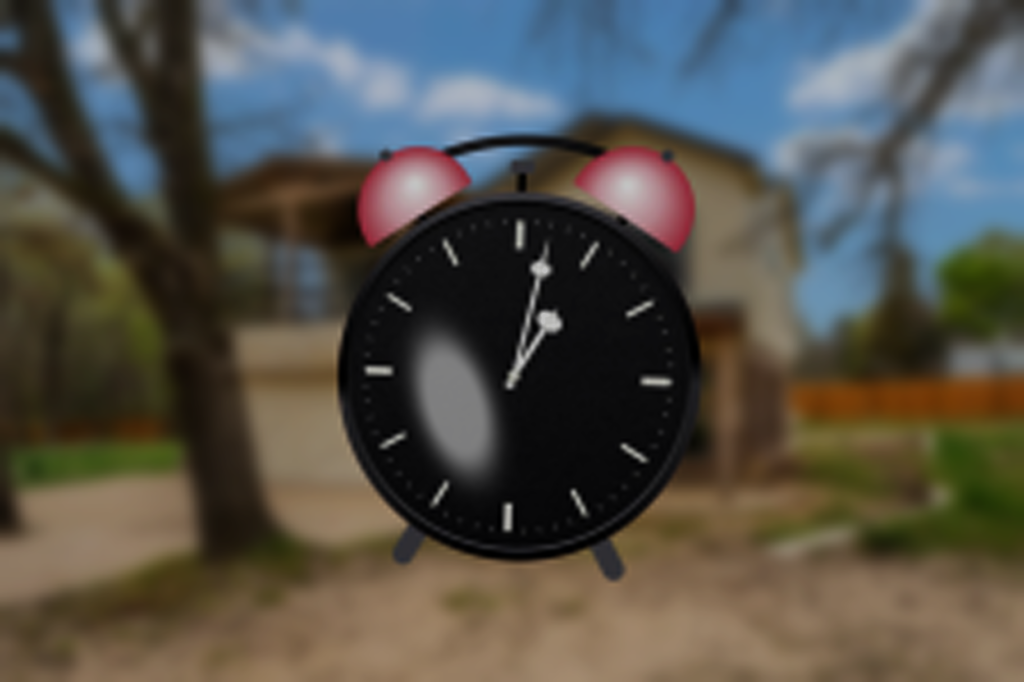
1:02
